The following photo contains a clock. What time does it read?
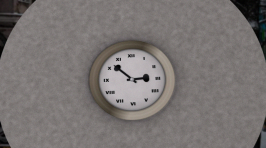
2:52
